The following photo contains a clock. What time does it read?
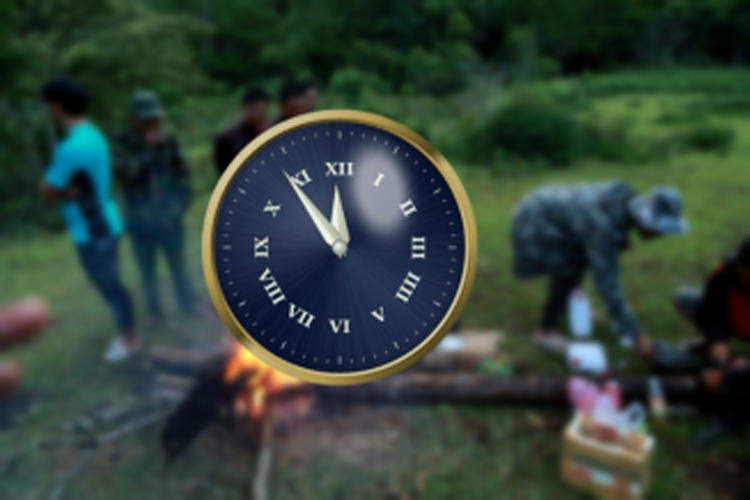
11:54
